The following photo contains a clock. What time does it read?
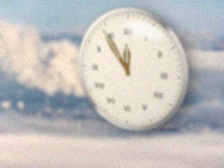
11:54
